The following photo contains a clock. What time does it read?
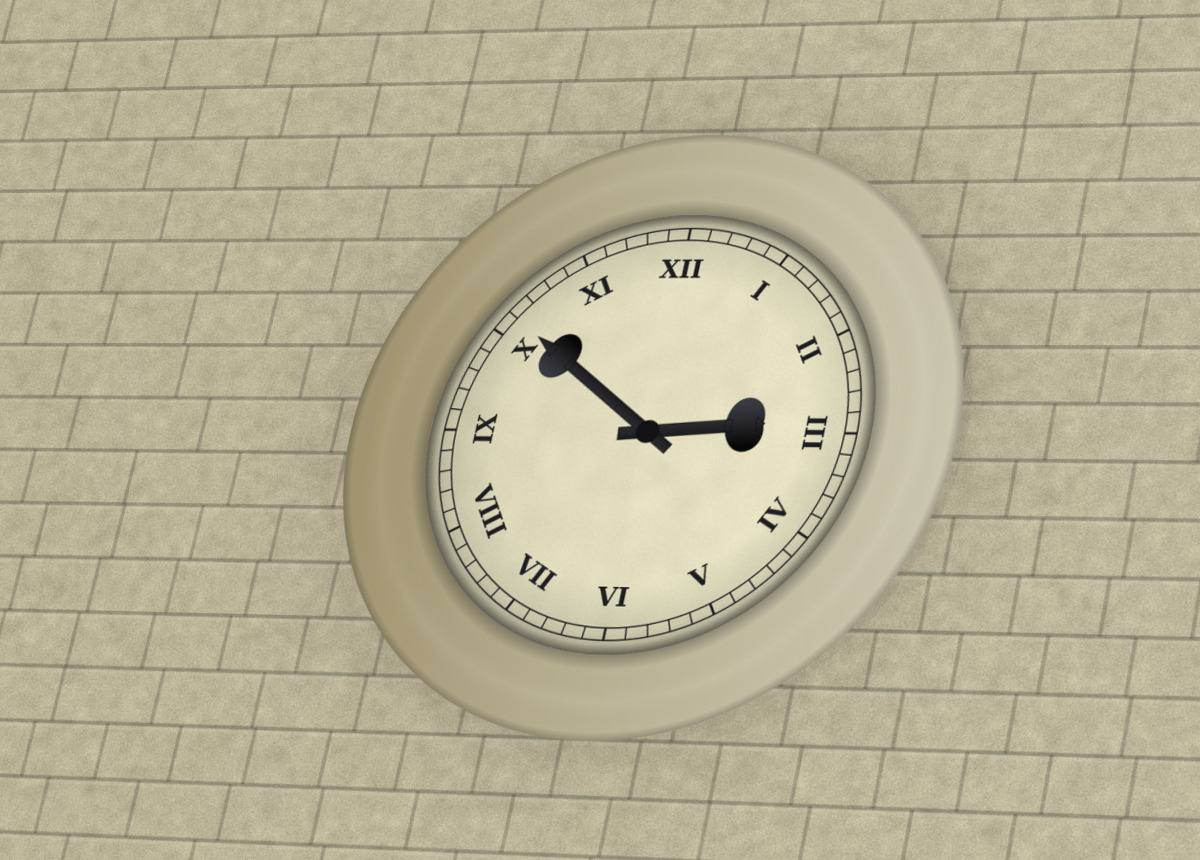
2:51
